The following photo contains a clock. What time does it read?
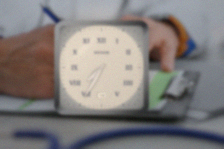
7:35
